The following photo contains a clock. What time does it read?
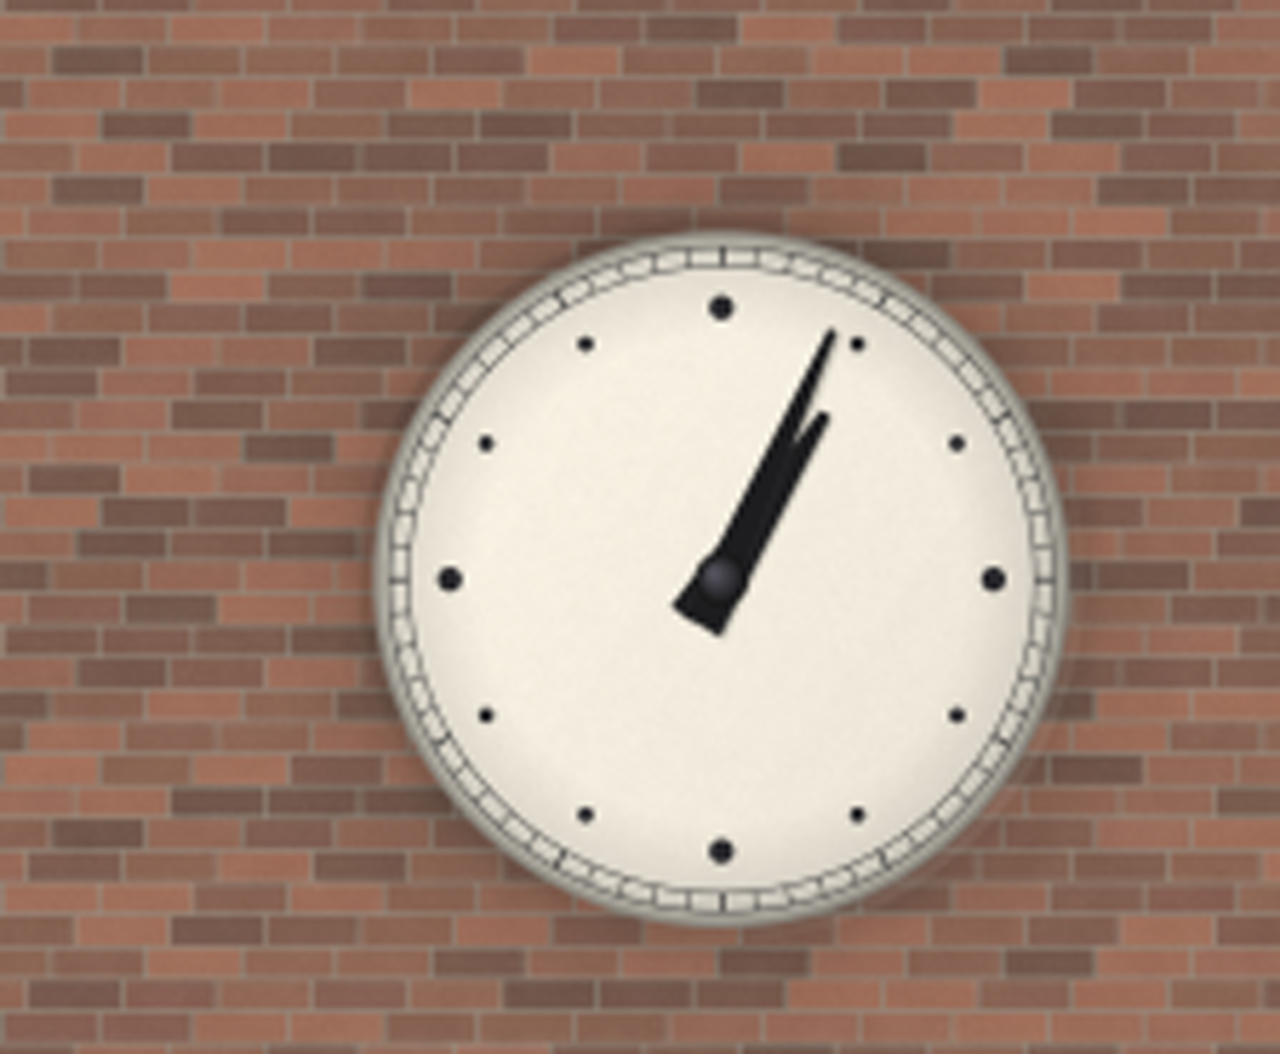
1:04
